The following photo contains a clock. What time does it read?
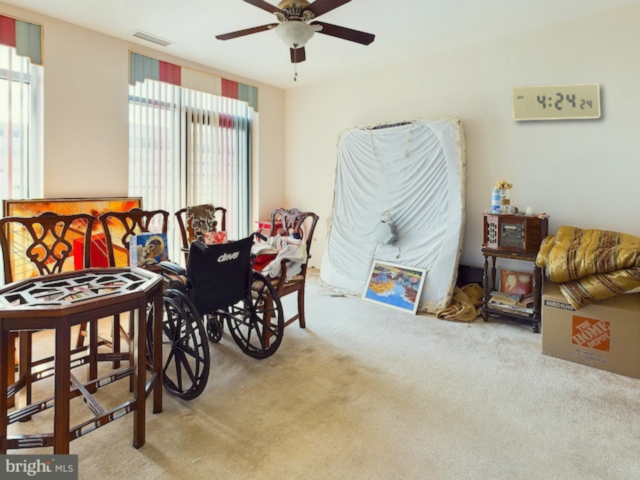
4:24
